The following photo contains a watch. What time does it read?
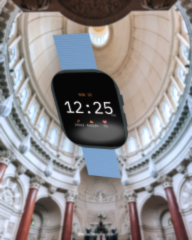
12:25
